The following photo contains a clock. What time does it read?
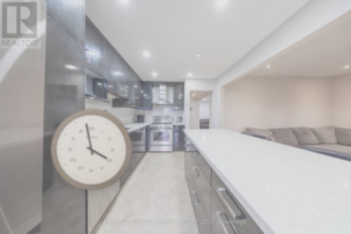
3:58
